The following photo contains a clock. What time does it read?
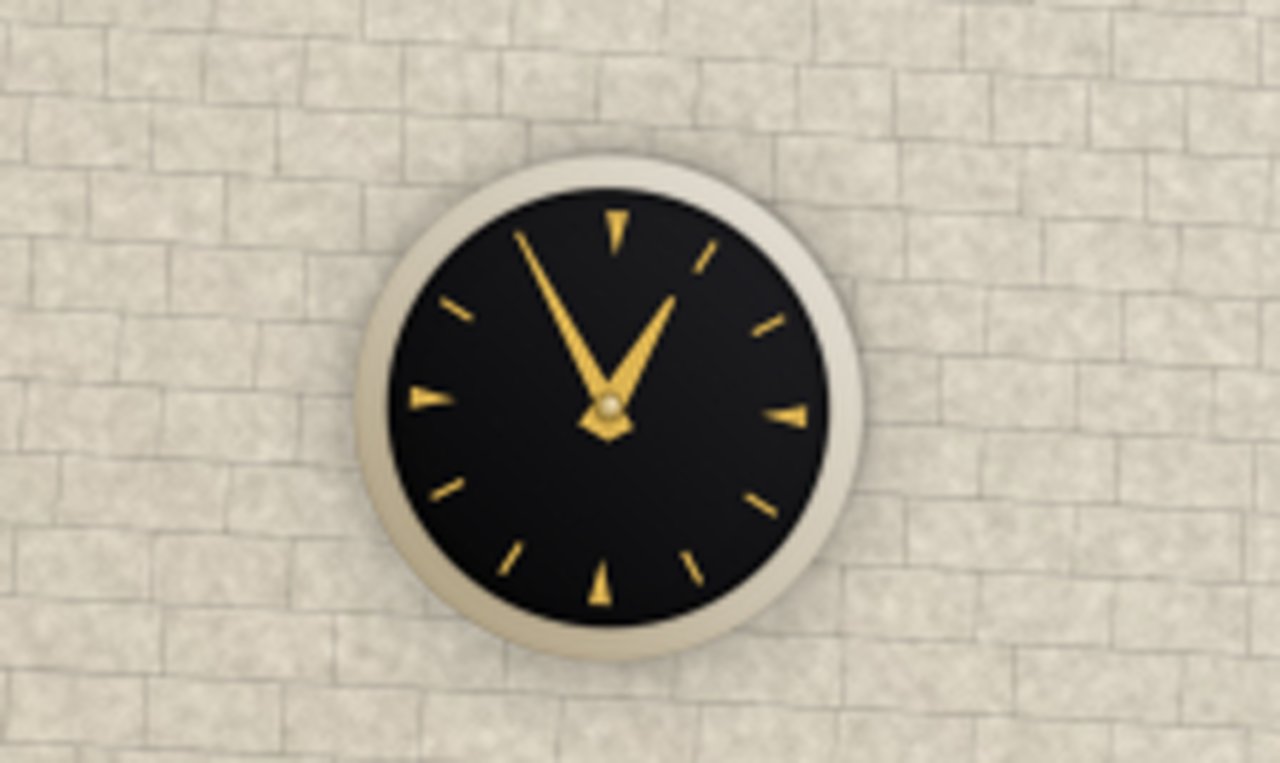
12:55
